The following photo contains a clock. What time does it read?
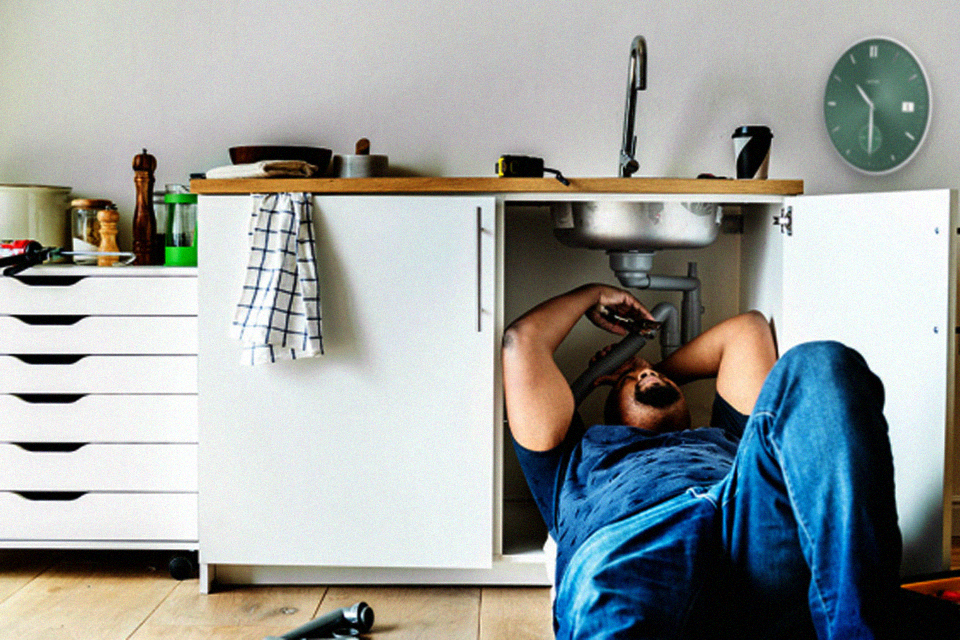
10:30
